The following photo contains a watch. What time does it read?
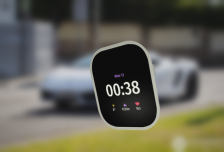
0:38
